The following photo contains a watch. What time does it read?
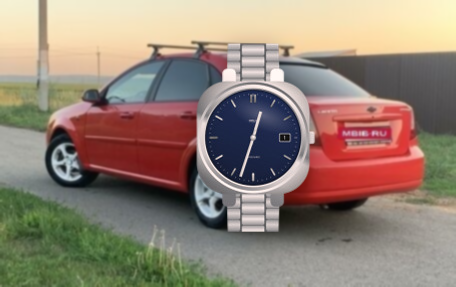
12:33
